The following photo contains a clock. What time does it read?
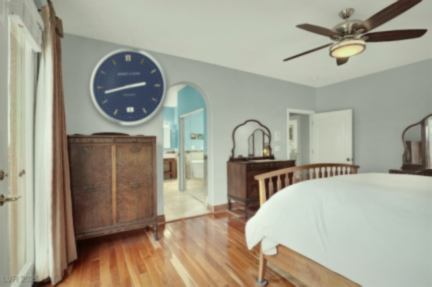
2:43
